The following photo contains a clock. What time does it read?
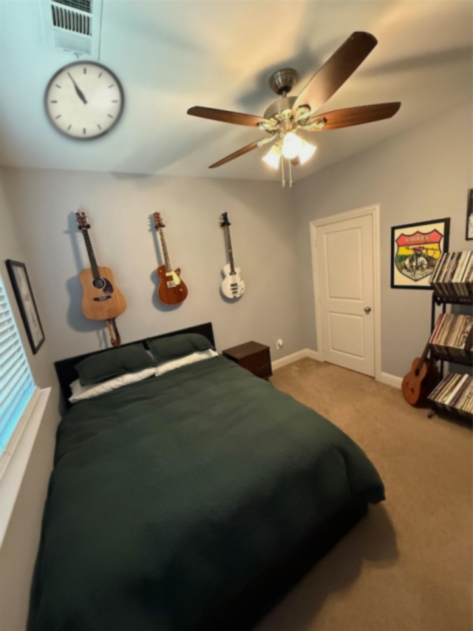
10:55
